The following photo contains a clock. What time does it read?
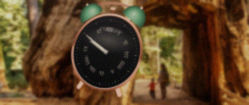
9:50
